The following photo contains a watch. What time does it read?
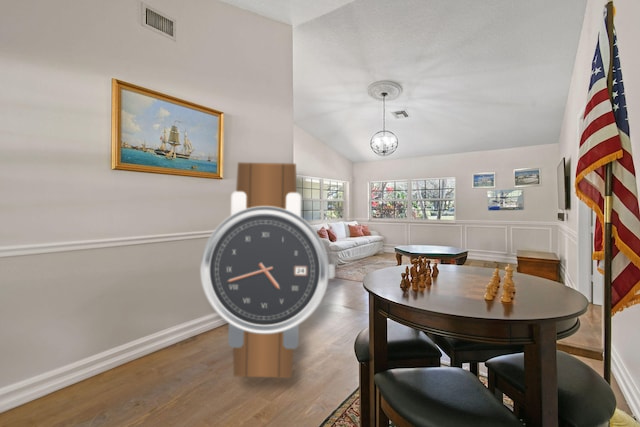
4:42
